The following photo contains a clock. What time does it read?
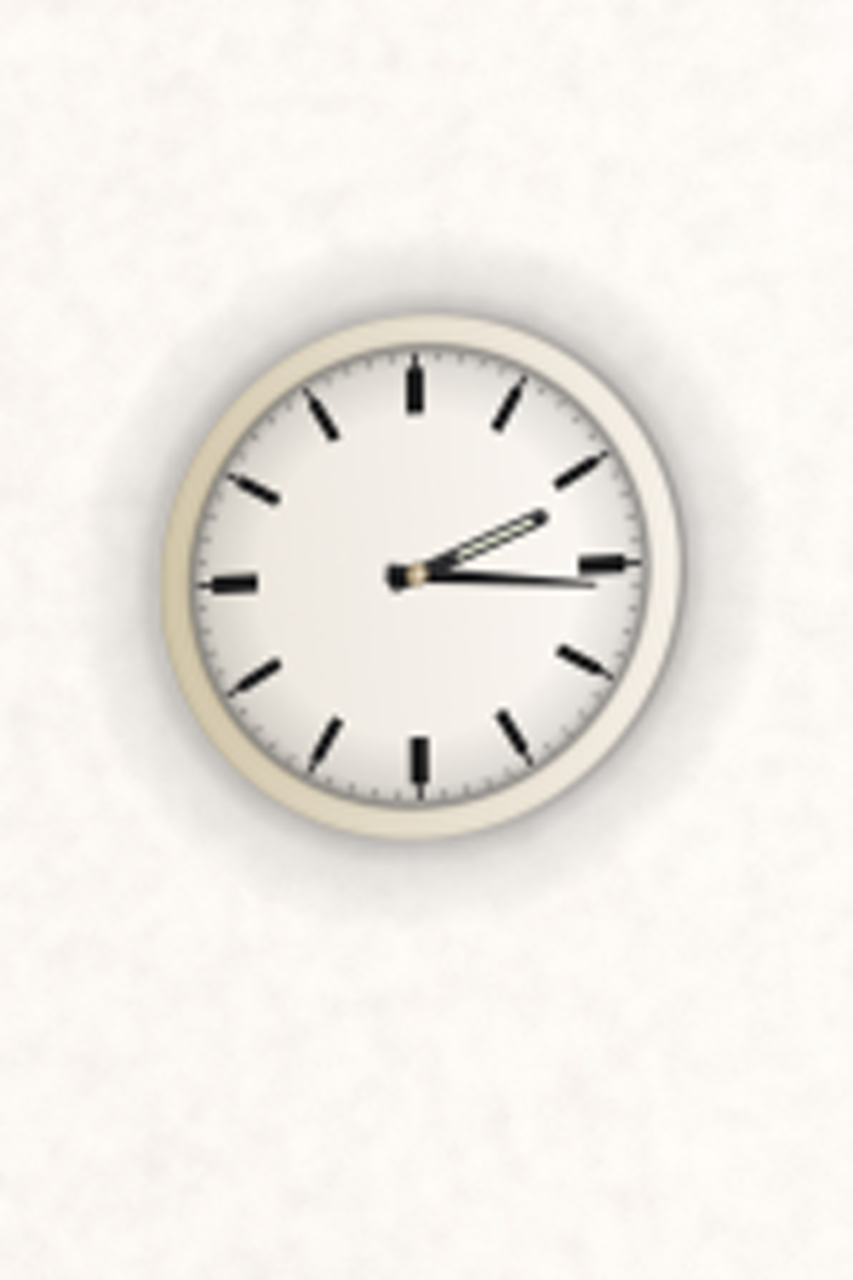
2:16
